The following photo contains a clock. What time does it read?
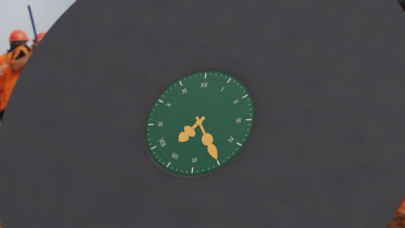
7:25
